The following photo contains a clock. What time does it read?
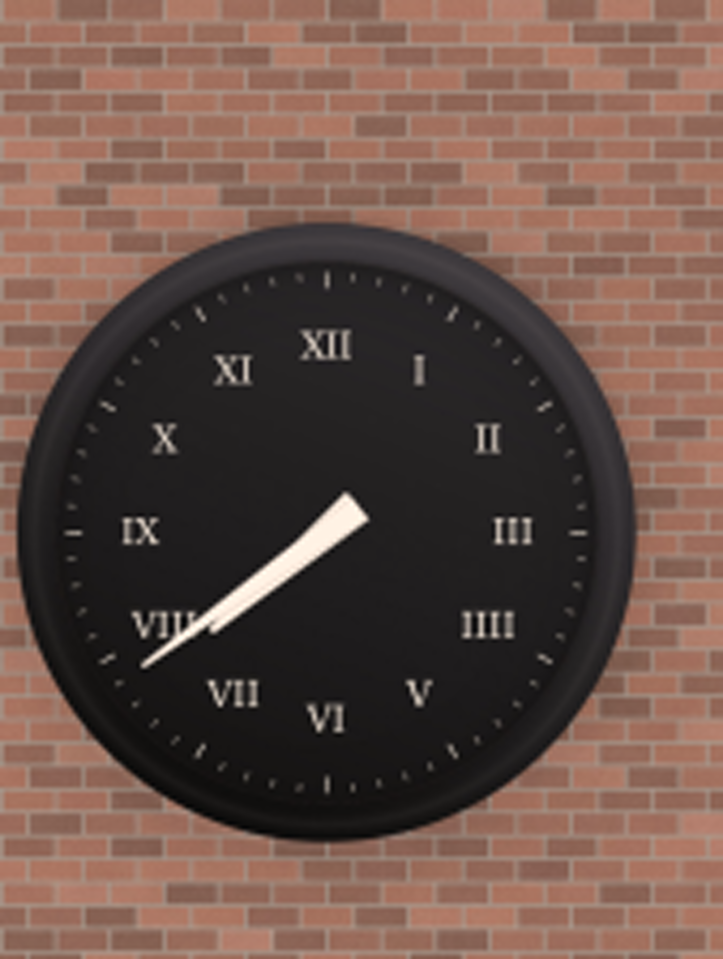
7:39
